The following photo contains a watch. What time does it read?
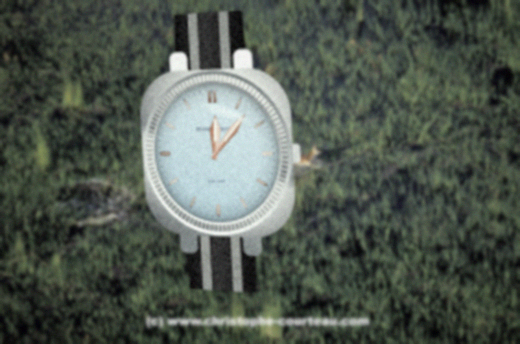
12:07
